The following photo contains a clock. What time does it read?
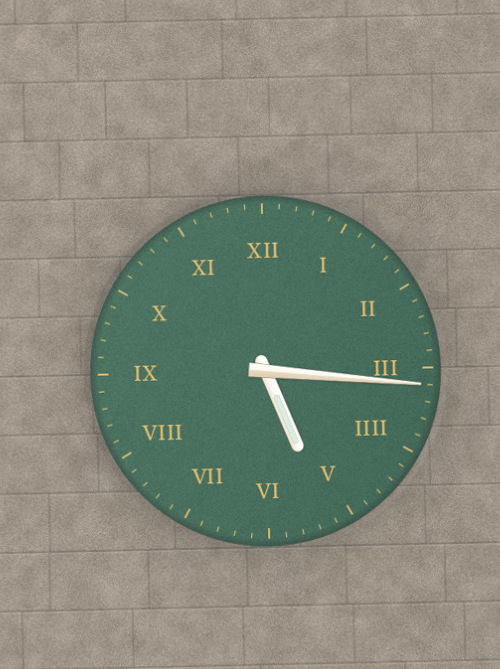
5:16
